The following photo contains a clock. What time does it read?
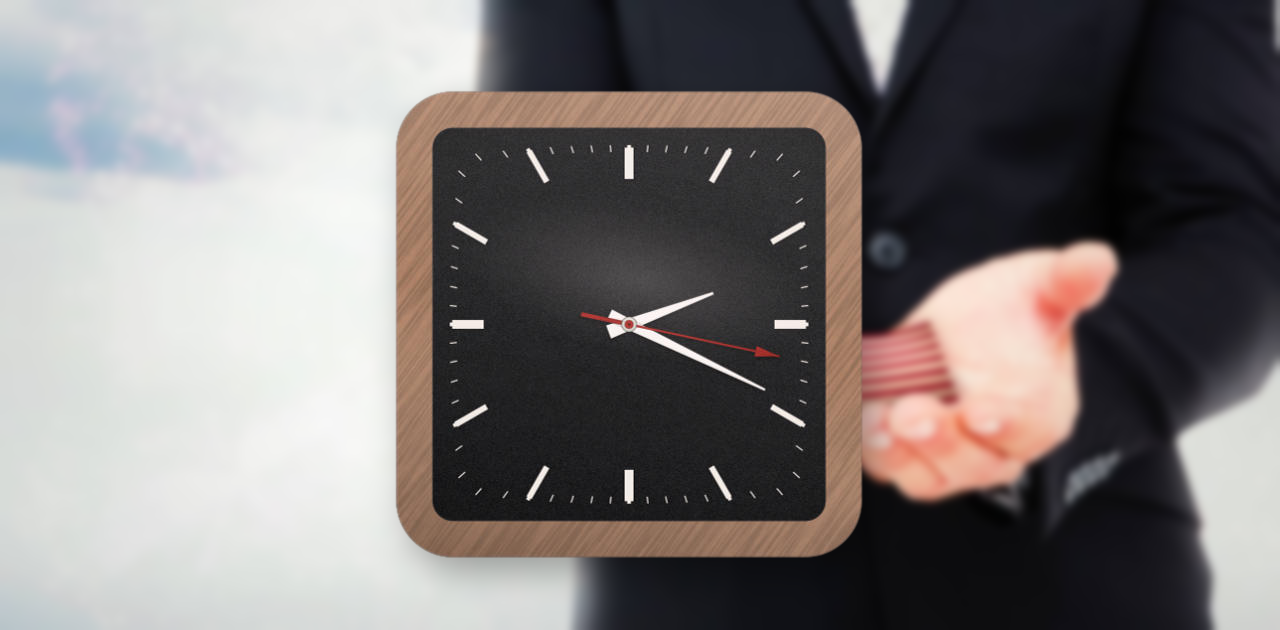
2:19:17
